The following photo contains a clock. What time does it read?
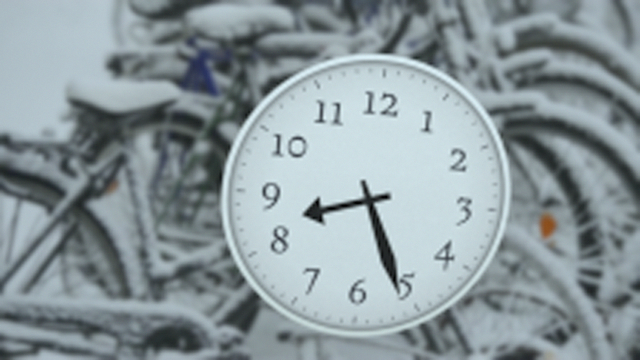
8:26
